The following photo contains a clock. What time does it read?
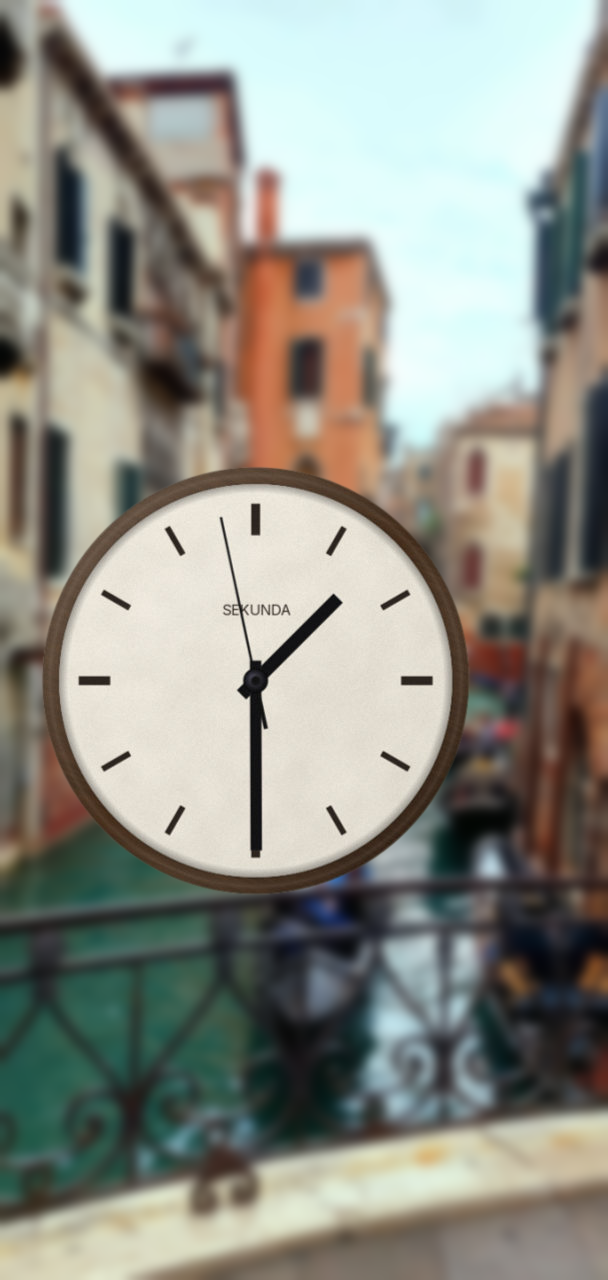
1:29:58
